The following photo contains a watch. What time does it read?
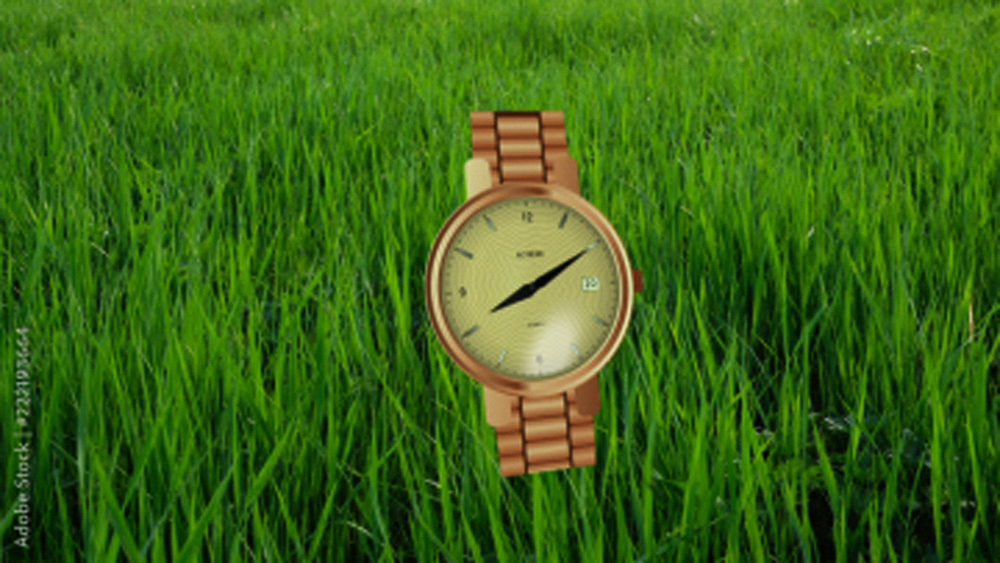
8:10
